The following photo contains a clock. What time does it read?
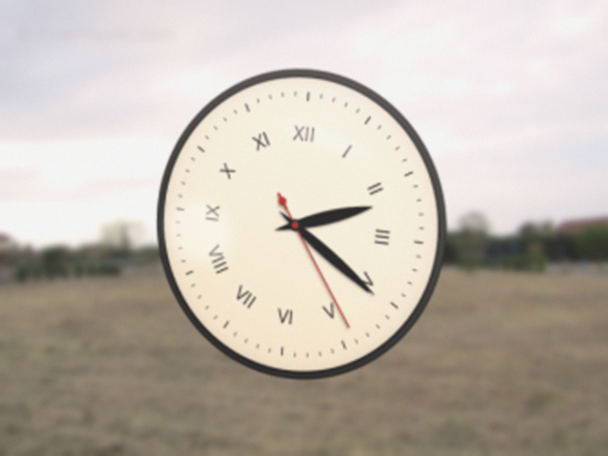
2:20:24
